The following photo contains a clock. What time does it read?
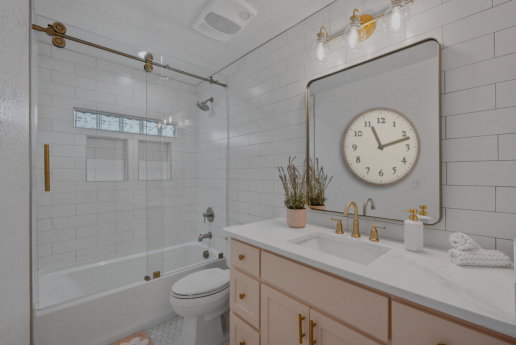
11:12
